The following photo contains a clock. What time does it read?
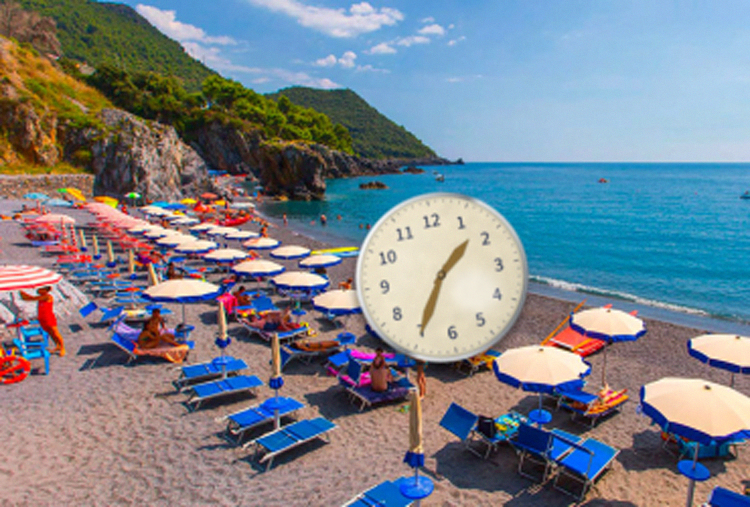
1:35
